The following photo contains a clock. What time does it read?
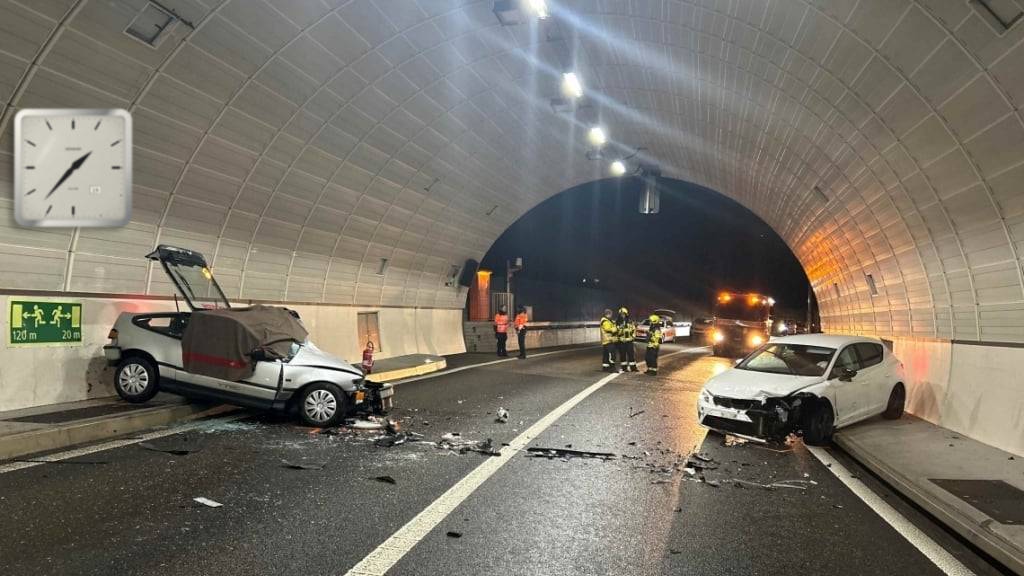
1:37
